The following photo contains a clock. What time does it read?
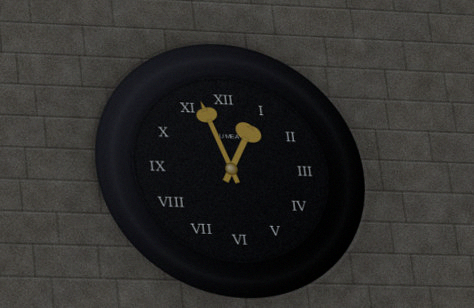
12:57
